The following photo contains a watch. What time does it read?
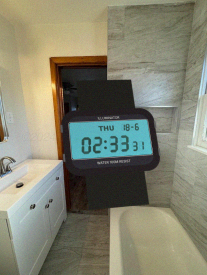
2:33:31
